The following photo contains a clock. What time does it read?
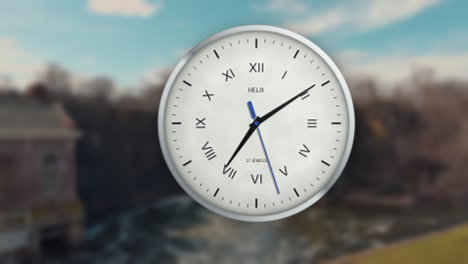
7:09:27
